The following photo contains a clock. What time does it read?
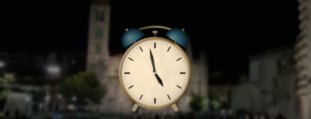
4:58
